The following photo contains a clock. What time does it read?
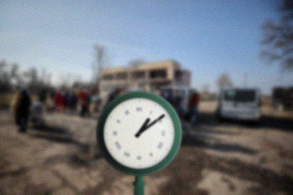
1:09
